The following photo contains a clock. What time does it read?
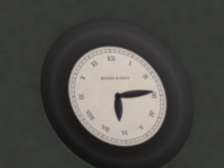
6:14
